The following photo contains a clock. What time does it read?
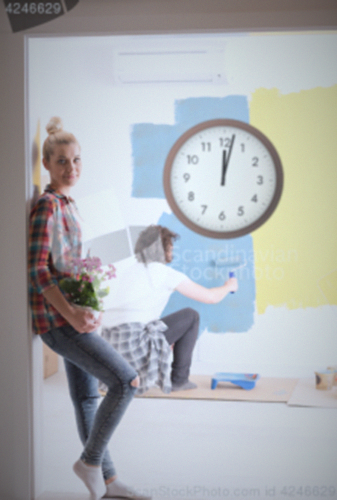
12:02
